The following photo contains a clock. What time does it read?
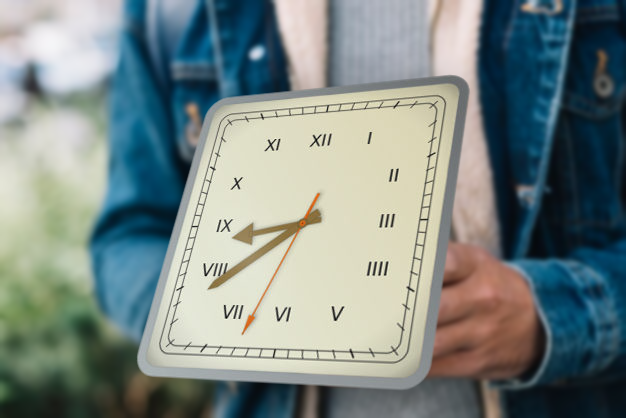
8:38:33
